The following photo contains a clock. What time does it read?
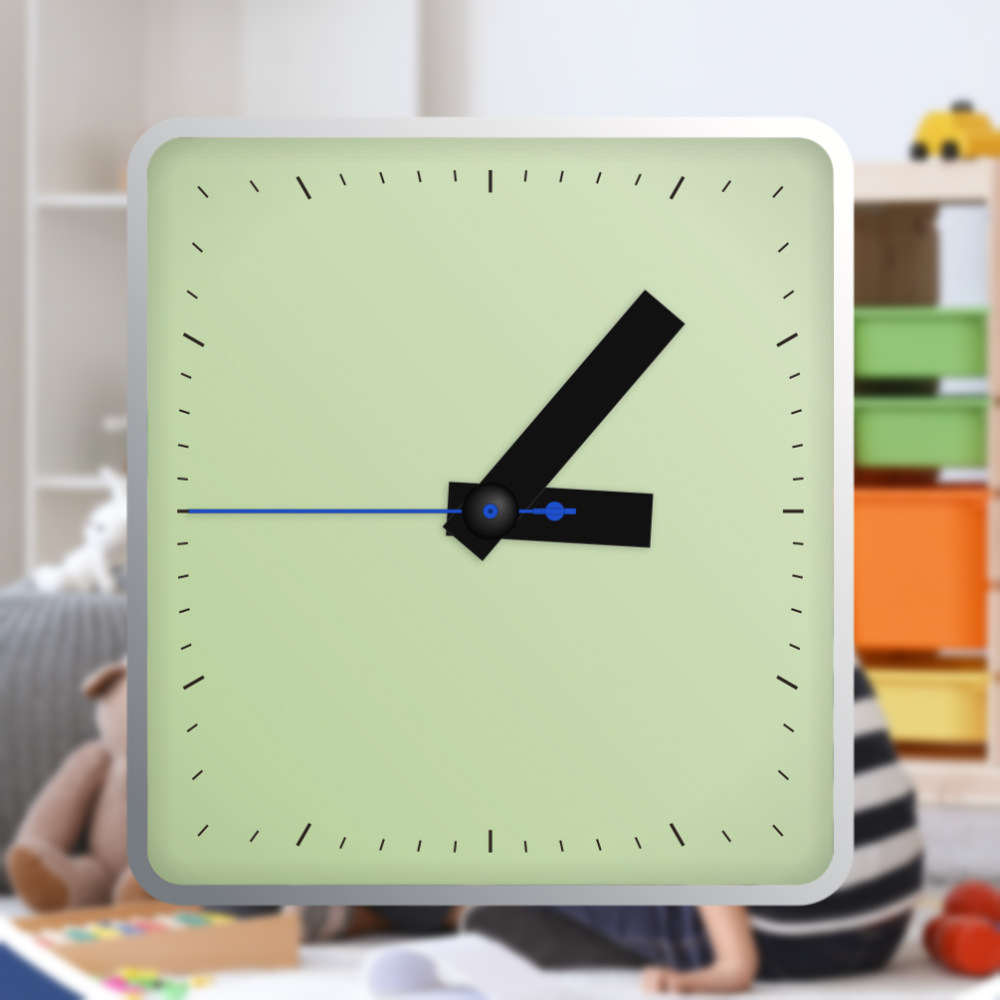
3:06:45
